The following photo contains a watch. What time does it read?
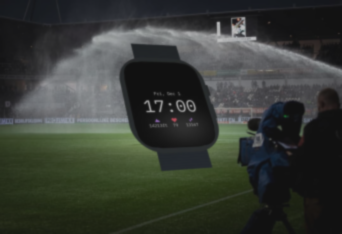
17:00
